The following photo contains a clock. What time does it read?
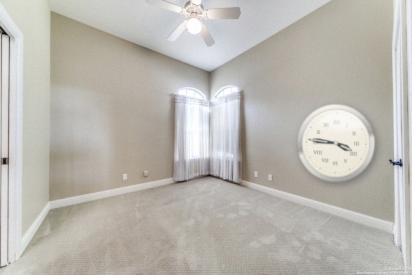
3:46
